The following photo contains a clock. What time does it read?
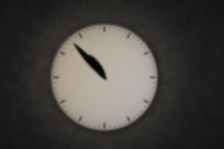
10:53
